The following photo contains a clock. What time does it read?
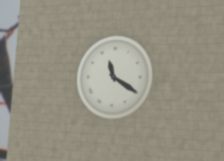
11:20
